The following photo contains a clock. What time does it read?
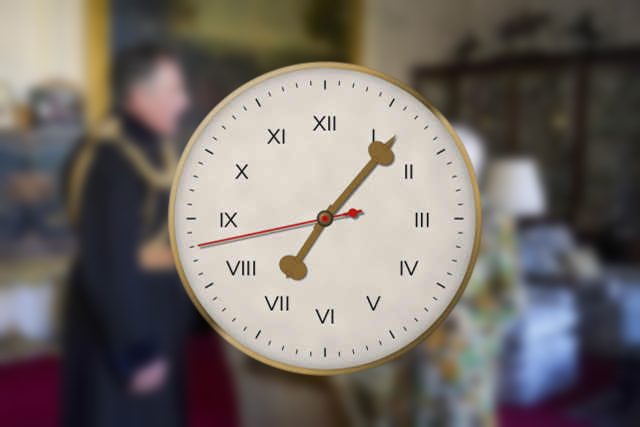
7:06:43
